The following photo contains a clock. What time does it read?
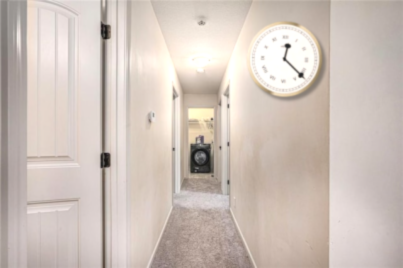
12:22
